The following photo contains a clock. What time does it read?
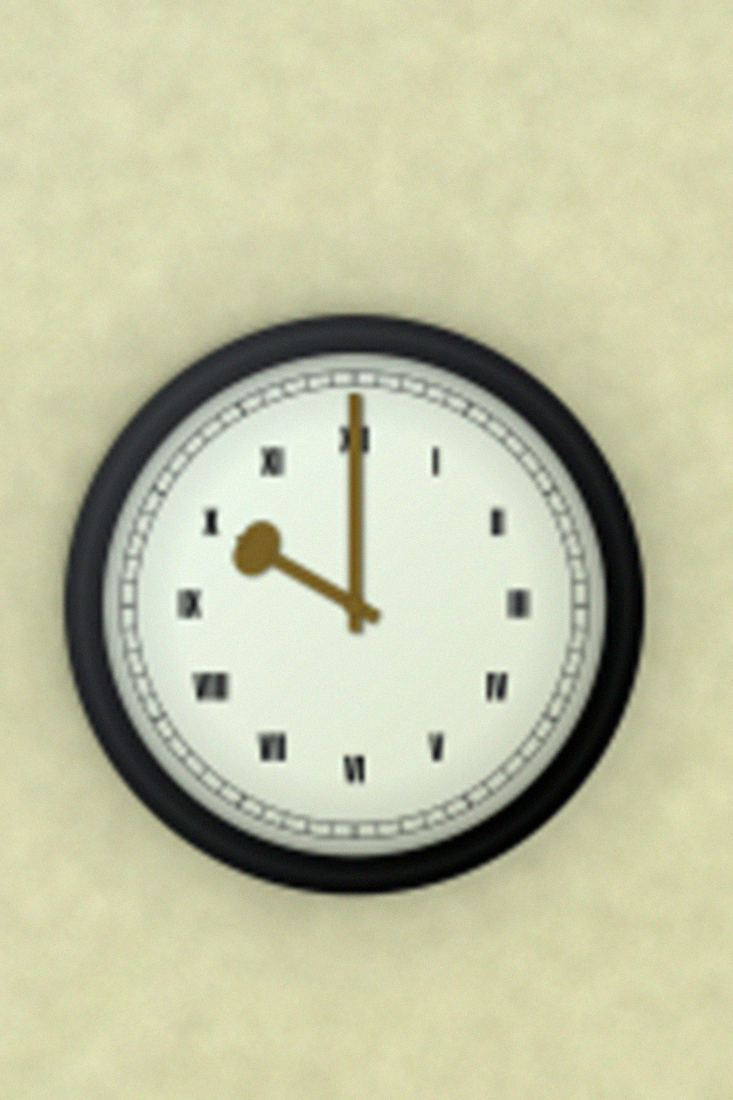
10:00
